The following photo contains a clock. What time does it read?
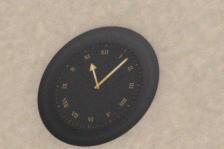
11:07
